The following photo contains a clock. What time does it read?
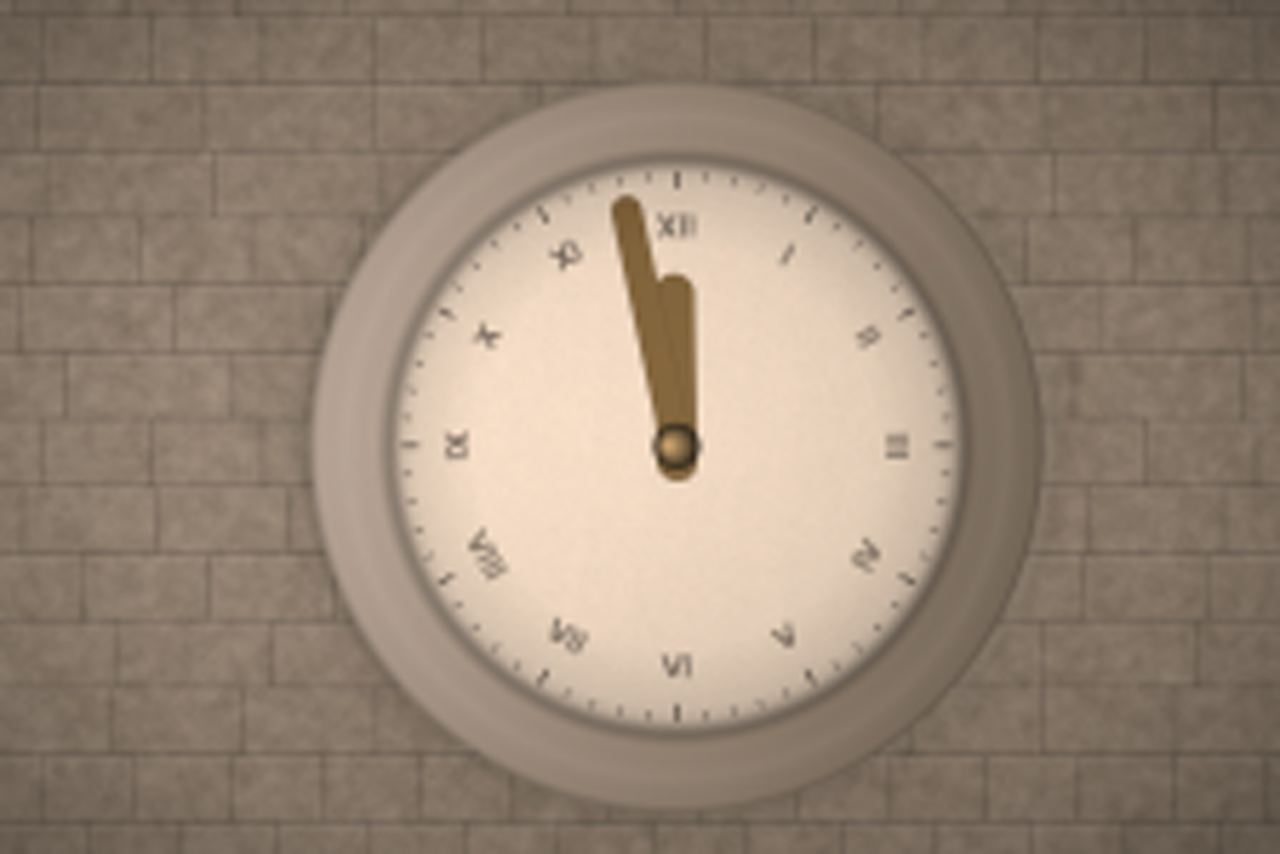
11:58
